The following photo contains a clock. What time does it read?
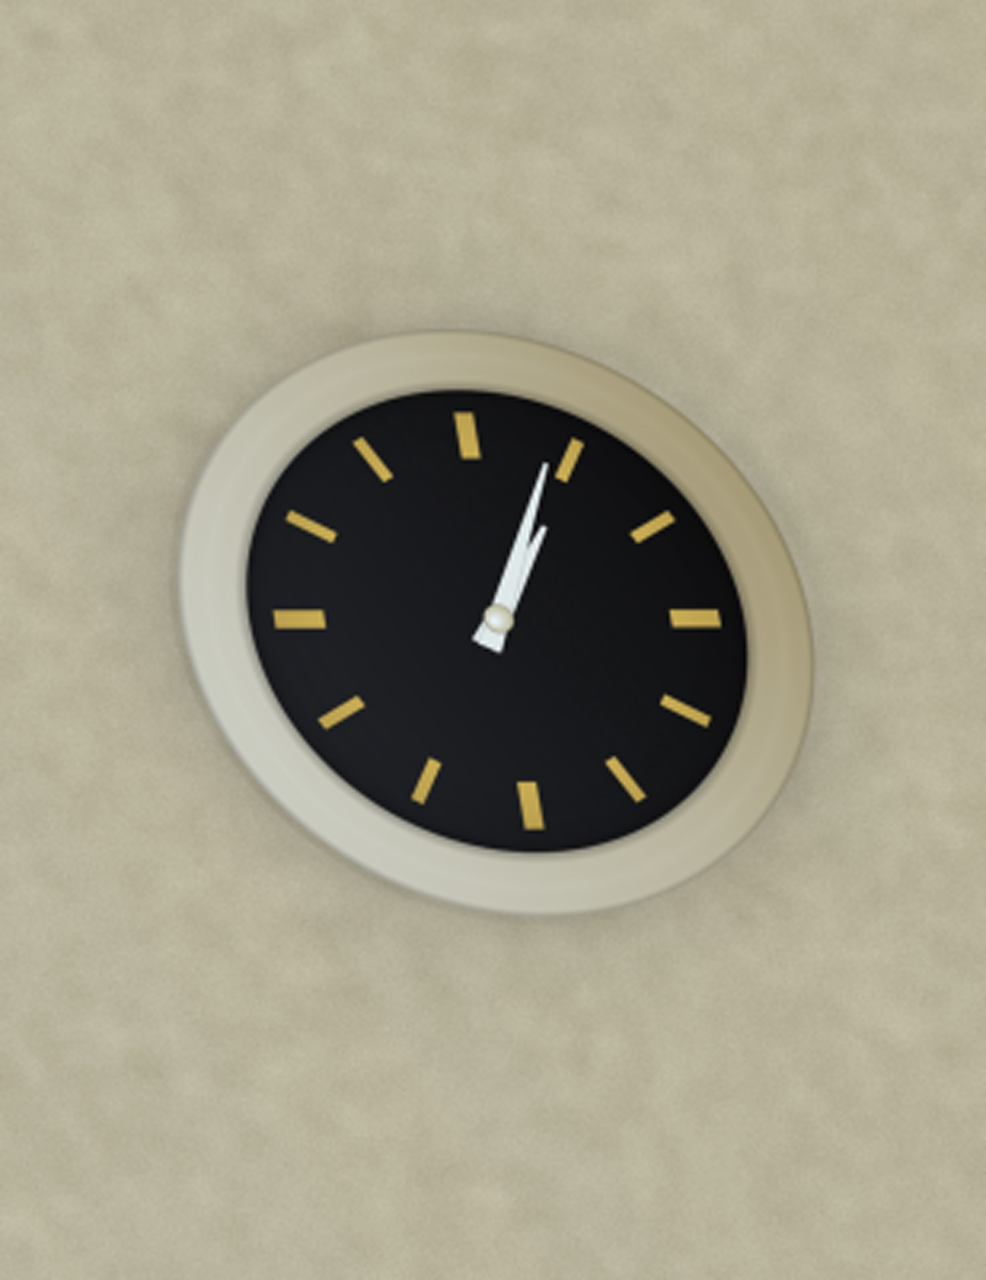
1:04
